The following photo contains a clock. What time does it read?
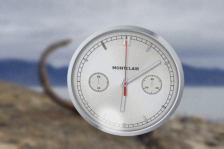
6:09
